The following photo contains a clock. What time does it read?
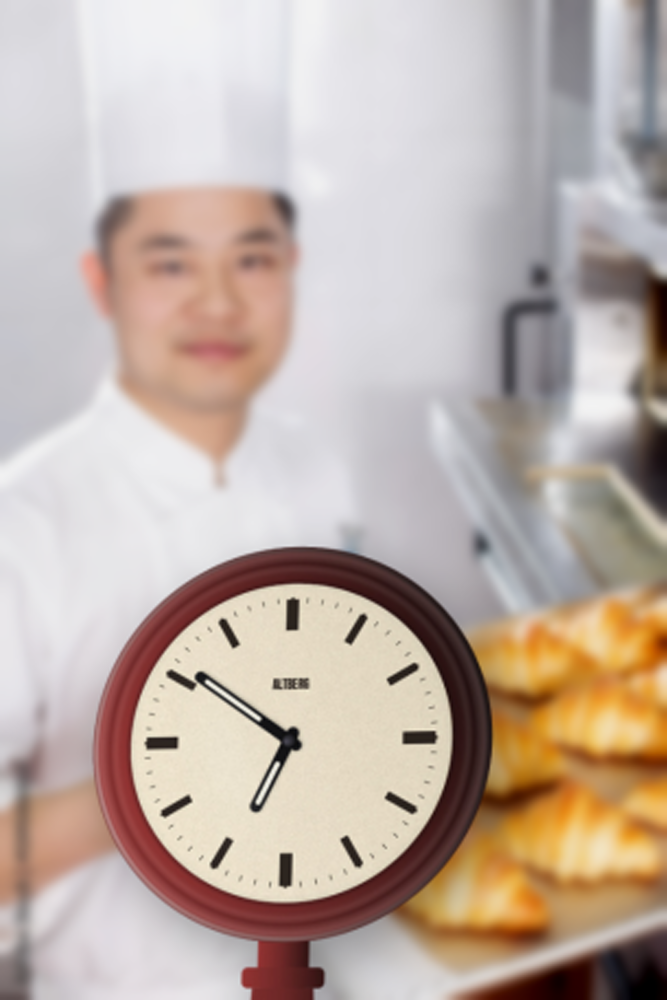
6:51
